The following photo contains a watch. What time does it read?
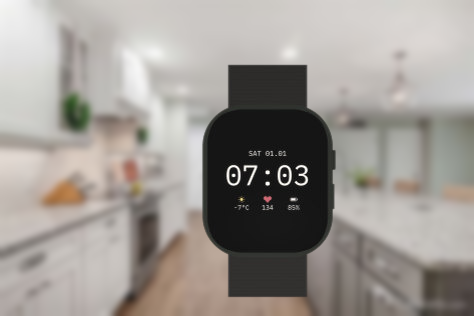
7:03
